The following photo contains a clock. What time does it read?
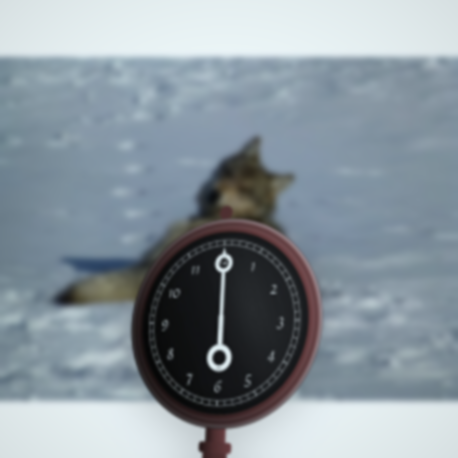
6:00
